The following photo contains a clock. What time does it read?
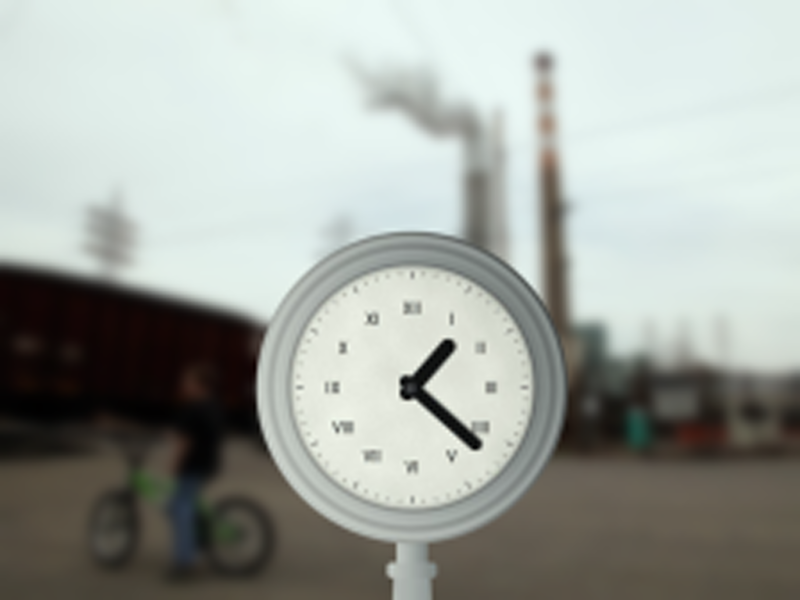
1:22
